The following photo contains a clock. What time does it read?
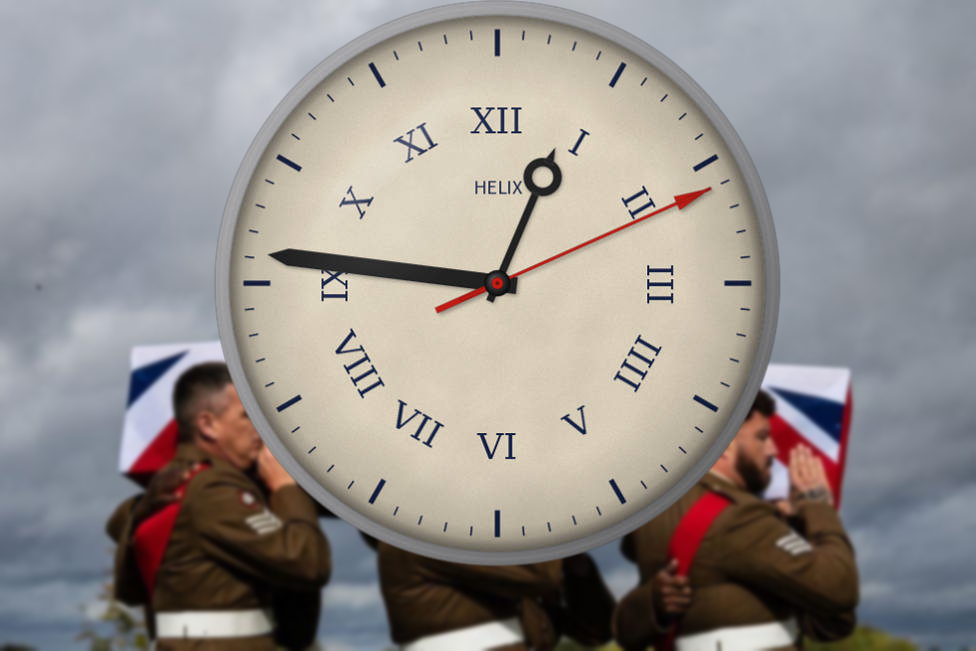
12:46:11
